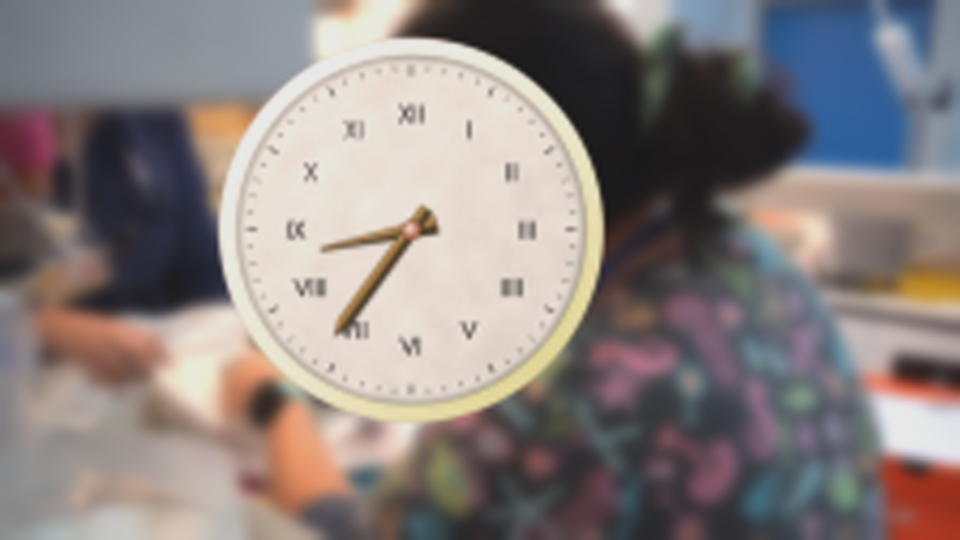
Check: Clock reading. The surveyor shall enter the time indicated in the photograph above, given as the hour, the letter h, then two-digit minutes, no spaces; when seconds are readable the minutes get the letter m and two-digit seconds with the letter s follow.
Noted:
8h36
